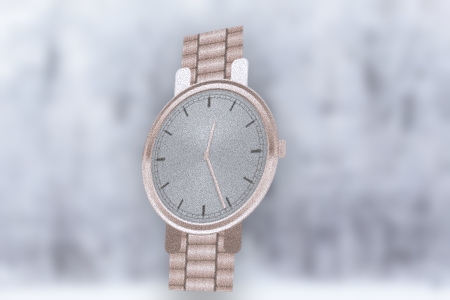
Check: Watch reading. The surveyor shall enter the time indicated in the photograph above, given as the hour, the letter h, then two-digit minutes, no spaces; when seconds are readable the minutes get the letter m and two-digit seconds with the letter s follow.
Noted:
12h26
